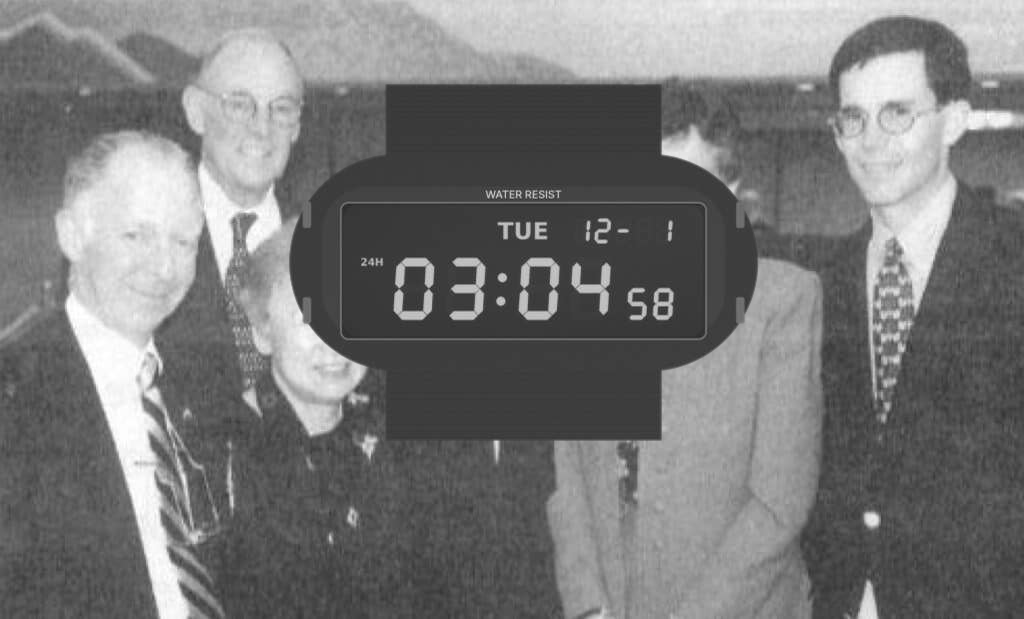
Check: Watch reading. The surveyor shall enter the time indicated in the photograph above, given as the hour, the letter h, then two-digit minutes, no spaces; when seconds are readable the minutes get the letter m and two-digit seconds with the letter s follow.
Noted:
3h04m58s
